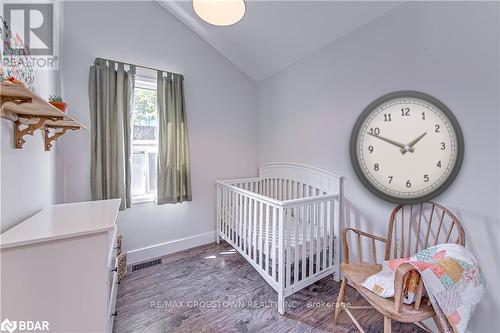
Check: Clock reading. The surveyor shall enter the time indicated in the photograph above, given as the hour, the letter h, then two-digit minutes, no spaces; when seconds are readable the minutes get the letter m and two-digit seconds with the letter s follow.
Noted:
1h49
